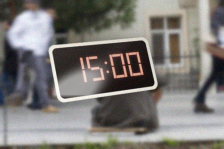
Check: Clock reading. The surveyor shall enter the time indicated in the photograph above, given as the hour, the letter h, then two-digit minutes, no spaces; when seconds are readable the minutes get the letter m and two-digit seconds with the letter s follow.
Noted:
15h00
